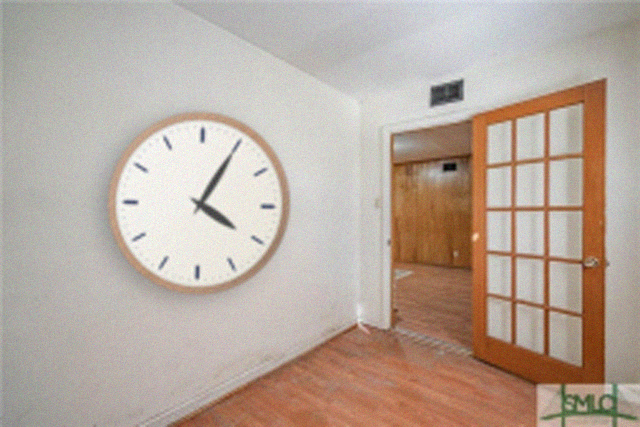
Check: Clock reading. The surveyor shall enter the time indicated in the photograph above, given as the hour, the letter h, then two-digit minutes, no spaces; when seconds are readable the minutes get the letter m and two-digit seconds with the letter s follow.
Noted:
4h05
